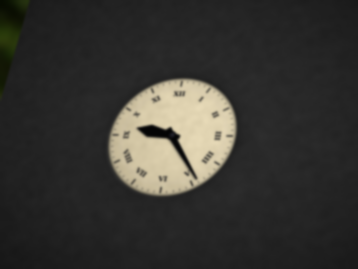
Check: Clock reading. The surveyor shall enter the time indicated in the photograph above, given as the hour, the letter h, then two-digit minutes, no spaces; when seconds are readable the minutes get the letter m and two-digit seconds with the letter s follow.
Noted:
9h24
